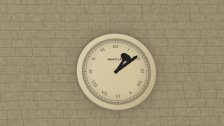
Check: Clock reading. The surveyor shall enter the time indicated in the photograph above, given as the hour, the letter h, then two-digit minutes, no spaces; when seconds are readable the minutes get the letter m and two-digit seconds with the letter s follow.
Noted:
1h09
